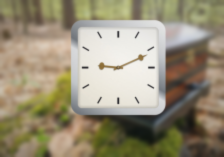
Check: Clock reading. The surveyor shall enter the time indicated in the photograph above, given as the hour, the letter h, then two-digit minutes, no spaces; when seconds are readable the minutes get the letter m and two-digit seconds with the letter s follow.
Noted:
9h11
